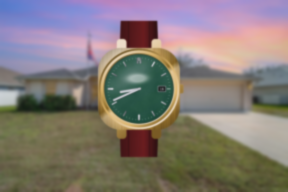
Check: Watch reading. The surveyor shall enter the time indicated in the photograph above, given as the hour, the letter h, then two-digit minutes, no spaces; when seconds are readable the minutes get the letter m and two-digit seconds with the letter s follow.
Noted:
8h41
